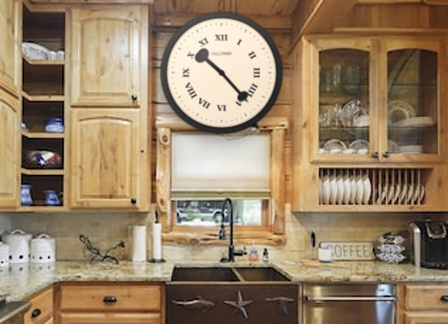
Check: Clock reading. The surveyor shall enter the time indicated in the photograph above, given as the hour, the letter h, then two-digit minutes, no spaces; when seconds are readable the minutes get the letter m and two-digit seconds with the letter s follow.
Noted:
10h23
